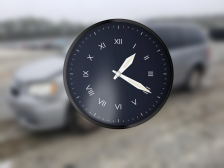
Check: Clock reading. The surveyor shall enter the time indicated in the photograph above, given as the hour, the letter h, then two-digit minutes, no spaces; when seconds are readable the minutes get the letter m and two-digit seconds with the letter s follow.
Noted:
1h20
